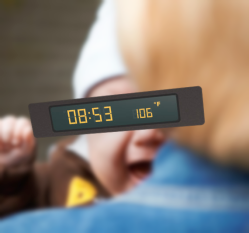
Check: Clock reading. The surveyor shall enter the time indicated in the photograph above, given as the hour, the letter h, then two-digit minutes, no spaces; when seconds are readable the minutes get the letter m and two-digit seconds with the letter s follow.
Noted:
8h53
